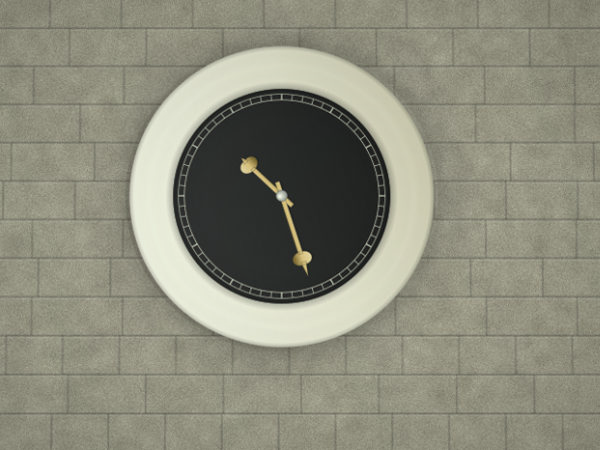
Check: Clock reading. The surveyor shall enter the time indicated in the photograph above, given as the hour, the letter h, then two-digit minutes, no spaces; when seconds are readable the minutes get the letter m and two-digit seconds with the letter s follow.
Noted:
10h27
